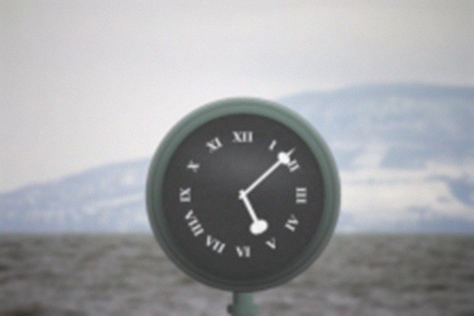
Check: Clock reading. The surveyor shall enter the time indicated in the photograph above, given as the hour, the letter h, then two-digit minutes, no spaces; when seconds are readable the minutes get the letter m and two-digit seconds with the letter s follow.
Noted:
5h08
